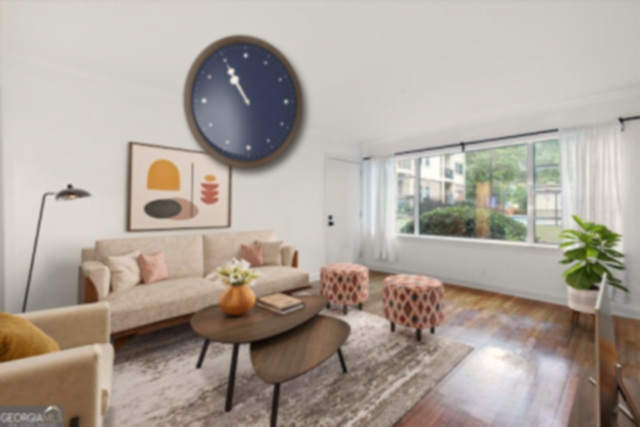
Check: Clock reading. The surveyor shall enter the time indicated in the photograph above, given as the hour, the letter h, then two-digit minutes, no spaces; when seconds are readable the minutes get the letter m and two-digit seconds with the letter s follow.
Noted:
10h55
